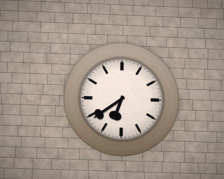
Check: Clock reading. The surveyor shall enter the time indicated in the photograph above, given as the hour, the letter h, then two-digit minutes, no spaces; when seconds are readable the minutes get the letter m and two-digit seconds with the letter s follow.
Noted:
6h39
